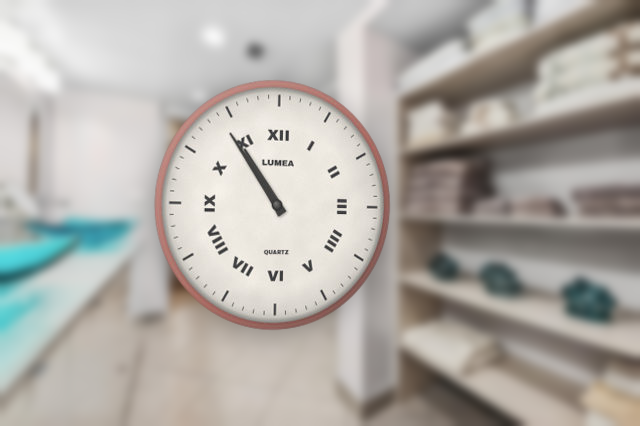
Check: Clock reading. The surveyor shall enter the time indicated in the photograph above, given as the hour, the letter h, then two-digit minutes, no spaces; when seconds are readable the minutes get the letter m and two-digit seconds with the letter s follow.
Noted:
10h54
